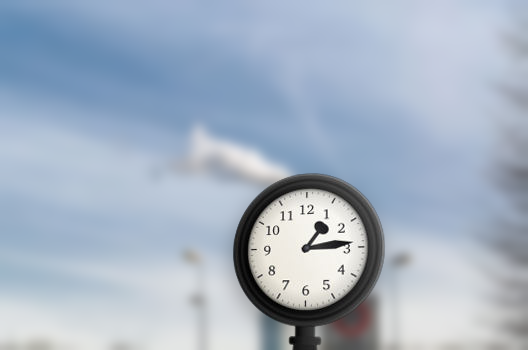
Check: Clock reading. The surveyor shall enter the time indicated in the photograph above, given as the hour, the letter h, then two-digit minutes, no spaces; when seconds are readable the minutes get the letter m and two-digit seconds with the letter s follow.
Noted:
1h14
